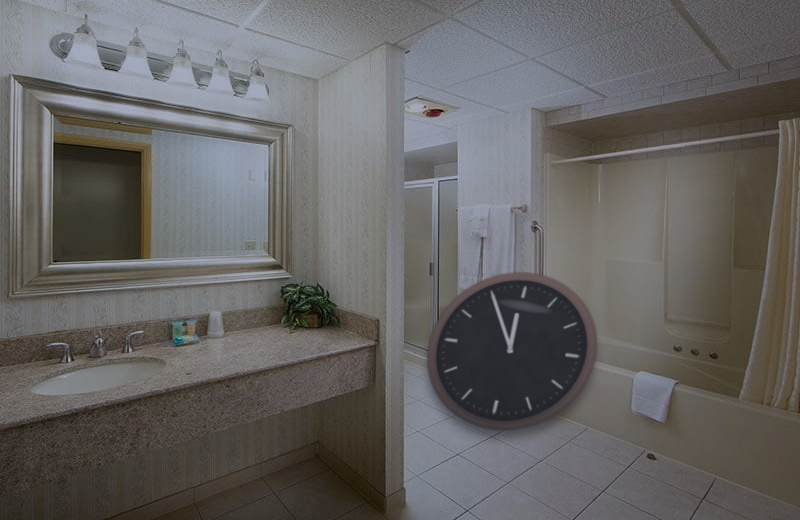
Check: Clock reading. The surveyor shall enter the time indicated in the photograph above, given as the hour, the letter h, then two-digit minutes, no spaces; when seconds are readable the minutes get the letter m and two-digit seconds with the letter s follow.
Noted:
11h55
